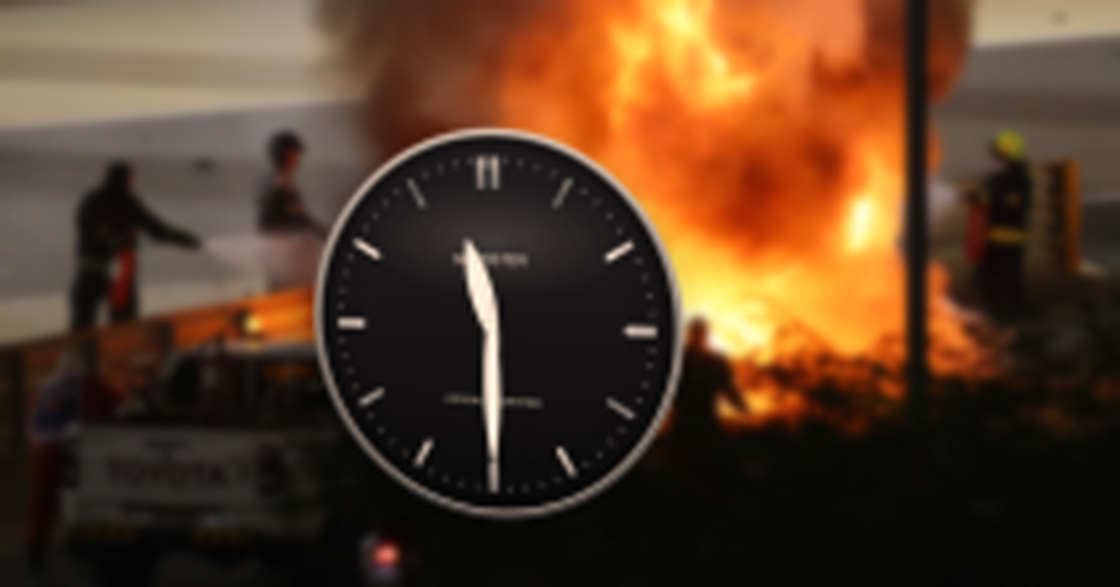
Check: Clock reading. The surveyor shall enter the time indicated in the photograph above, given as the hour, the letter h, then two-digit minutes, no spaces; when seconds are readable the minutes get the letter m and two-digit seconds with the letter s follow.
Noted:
11h30
